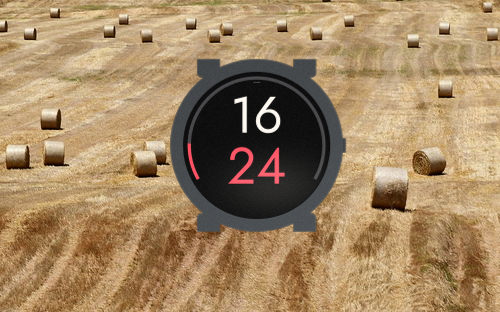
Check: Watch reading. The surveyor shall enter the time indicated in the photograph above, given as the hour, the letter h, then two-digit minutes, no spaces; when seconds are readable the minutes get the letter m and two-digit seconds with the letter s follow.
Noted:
16h24
